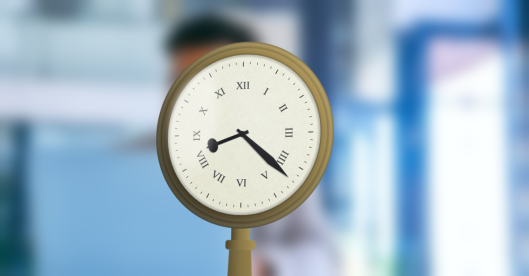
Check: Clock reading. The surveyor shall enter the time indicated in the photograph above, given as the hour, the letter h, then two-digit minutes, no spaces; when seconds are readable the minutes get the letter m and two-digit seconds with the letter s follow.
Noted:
8h22
